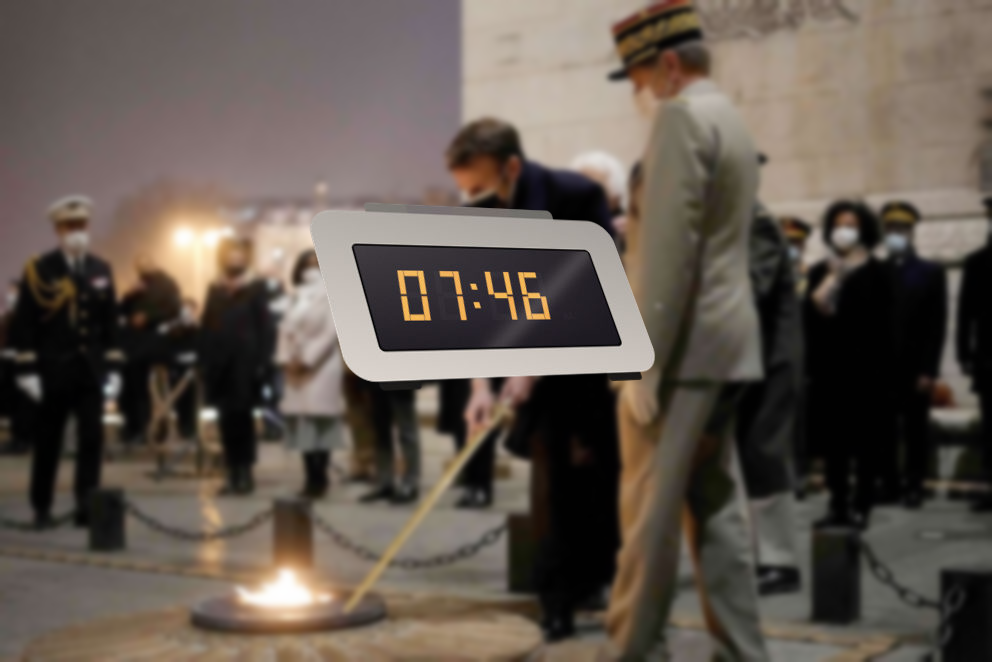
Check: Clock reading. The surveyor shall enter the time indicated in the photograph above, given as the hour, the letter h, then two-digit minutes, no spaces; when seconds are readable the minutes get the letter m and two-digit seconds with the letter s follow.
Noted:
7h46
